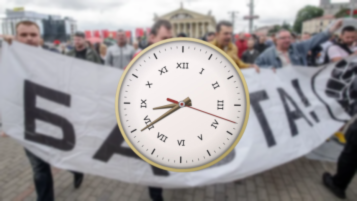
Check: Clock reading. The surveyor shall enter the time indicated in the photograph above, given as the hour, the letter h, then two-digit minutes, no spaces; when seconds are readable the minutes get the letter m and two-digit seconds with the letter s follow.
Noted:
8h39m18s
